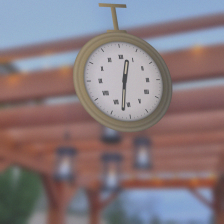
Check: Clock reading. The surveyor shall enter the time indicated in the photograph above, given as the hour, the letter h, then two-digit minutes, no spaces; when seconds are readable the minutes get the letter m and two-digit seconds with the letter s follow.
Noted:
12h32
